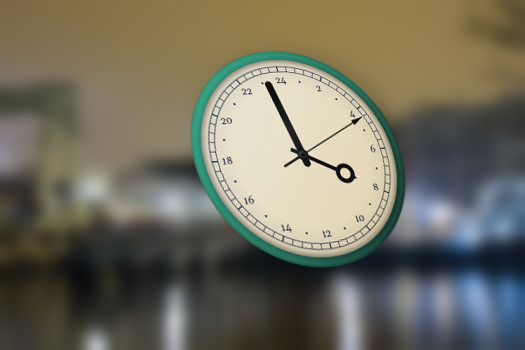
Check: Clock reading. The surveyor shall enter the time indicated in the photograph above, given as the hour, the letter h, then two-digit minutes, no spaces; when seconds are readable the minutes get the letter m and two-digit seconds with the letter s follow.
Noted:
7h58m11s
